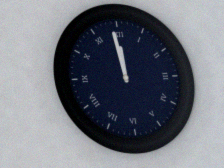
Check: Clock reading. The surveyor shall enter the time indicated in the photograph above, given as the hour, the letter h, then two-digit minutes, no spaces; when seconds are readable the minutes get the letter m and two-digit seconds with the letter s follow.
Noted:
11h59
